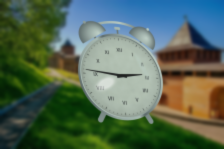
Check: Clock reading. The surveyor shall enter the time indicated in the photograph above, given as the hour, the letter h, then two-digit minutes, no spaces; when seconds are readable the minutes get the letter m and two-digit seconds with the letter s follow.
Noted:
2h46
